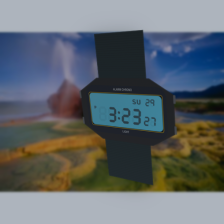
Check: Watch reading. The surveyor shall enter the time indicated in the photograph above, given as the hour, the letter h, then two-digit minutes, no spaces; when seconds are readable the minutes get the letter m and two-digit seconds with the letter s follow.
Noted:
3h23m27s
